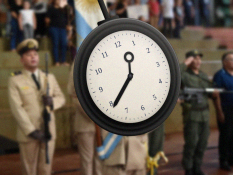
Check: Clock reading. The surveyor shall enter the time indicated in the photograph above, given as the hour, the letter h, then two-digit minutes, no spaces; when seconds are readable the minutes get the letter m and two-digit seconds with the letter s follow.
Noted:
12h39
